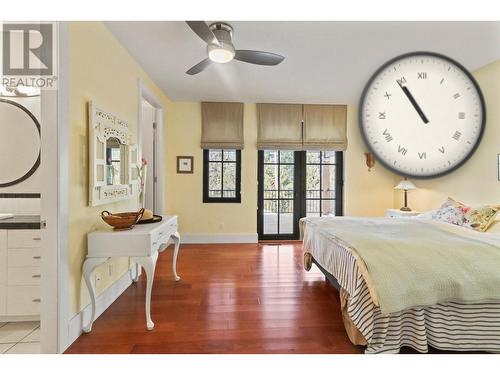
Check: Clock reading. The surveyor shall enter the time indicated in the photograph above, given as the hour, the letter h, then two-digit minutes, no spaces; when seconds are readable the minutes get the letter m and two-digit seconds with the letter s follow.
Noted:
10h54
